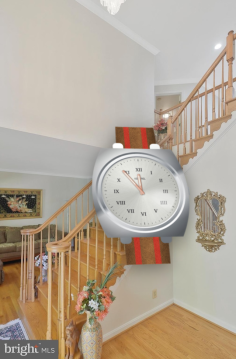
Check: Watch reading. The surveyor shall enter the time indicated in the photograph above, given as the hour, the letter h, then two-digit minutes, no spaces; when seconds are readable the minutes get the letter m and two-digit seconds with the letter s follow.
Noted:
11h54
